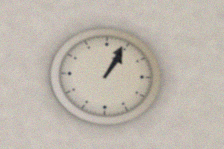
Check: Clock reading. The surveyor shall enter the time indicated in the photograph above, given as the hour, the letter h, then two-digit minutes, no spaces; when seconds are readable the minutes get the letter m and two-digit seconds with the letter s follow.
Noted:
1h04
